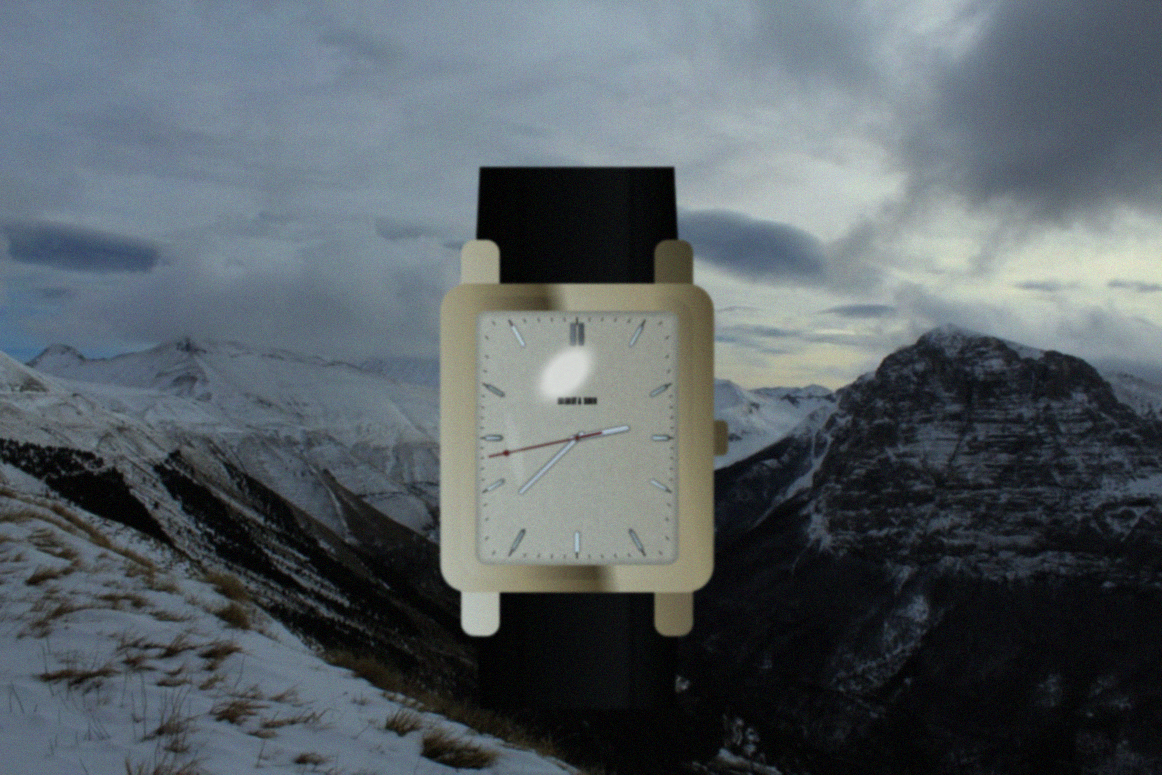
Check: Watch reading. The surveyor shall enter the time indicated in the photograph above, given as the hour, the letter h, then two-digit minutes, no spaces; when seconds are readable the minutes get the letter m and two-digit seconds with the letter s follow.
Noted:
2h37m43s
